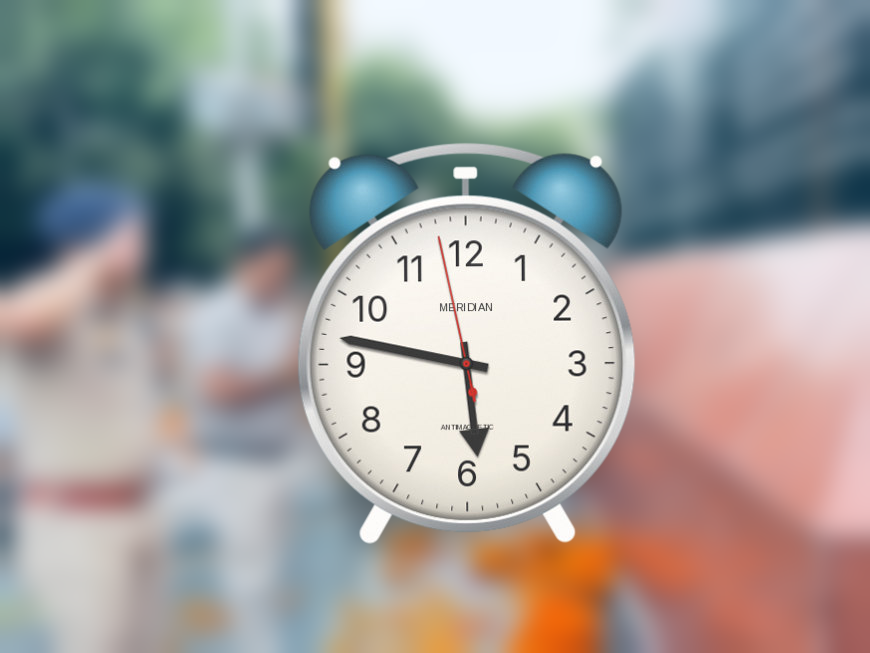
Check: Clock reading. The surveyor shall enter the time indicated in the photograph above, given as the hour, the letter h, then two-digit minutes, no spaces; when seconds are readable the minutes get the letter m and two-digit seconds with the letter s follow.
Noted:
5h46m58s
